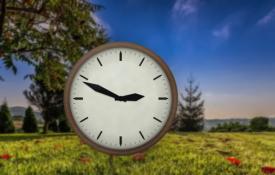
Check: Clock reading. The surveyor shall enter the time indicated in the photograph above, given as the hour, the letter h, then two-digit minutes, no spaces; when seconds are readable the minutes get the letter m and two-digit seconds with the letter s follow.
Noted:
2h49
